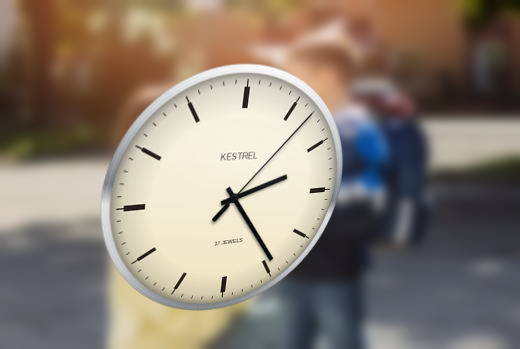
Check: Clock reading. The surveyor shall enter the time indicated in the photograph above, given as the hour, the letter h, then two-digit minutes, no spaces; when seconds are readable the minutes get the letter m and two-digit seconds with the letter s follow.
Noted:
2h24m07s
